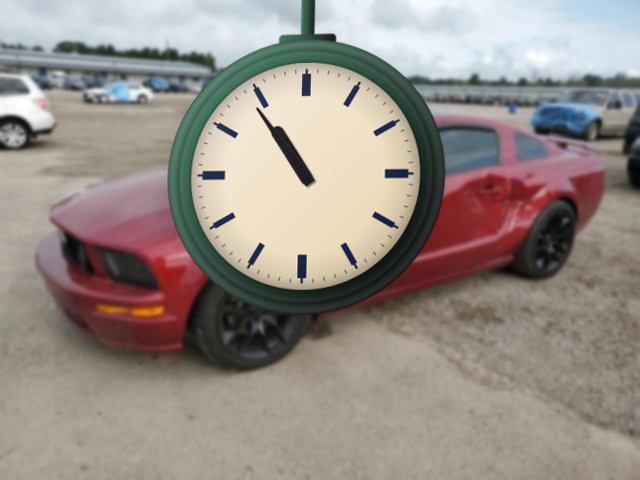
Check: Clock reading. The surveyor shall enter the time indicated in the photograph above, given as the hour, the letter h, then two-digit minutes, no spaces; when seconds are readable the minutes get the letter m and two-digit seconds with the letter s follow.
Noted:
10h54
